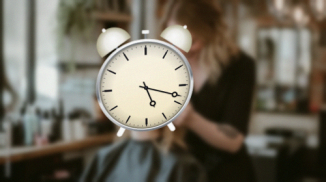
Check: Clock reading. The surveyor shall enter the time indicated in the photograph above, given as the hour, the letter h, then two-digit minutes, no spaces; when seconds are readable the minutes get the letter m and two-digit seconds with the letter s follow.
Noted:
5h18
